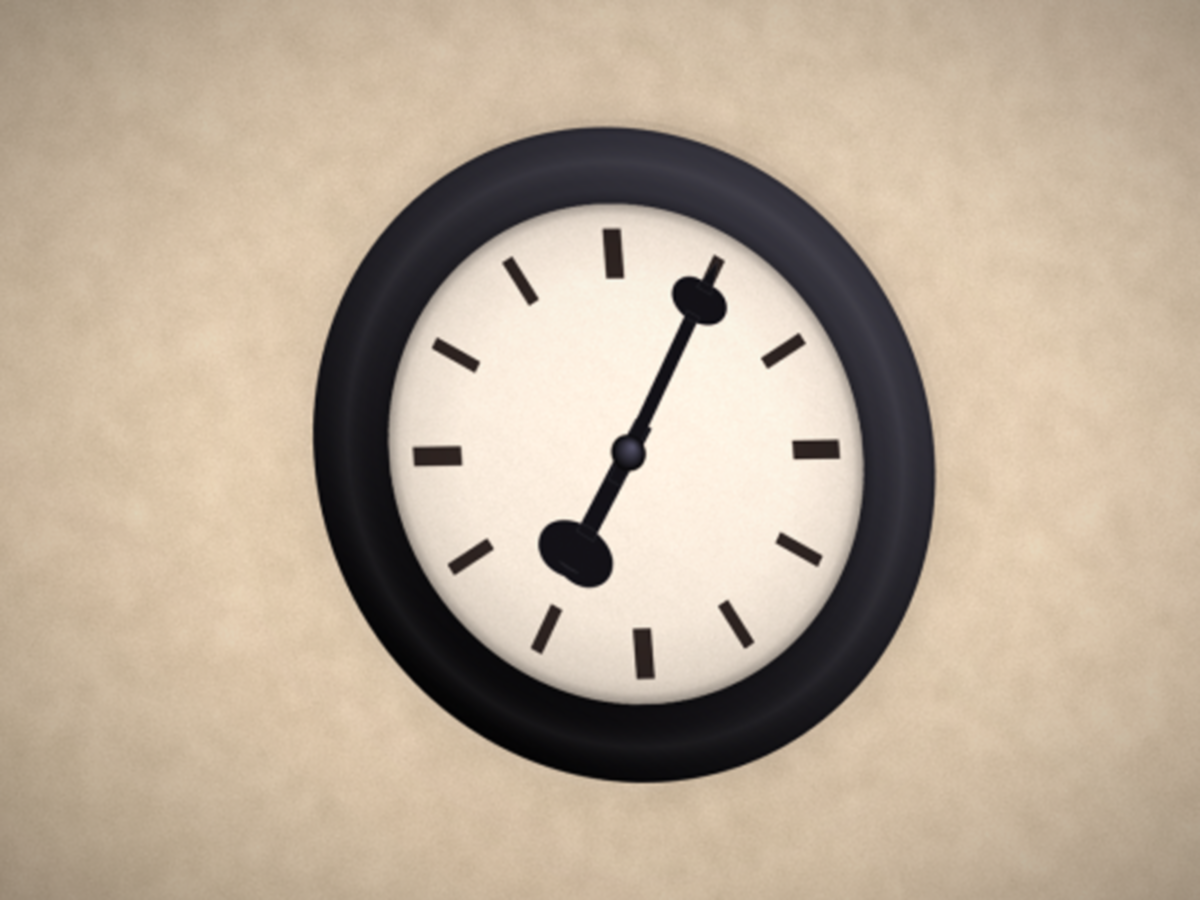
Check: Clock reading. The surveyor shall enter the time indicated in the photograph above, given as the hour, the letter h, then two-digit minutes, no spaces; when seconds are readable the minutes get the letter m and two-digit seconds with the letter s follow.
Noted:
7h05
